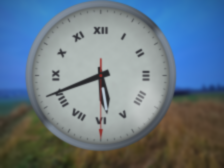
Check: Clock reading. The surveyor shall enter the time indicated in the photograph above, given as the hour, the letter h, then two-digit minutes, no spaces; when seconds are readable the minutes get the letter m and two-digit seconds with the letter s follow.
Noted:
5h41m30s
